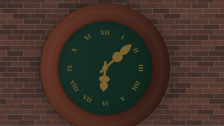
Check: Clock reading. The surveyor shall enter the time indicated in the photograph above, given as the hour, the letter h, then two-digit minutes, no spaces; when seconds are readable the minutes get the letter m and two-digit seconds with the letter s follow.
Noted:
6h08
